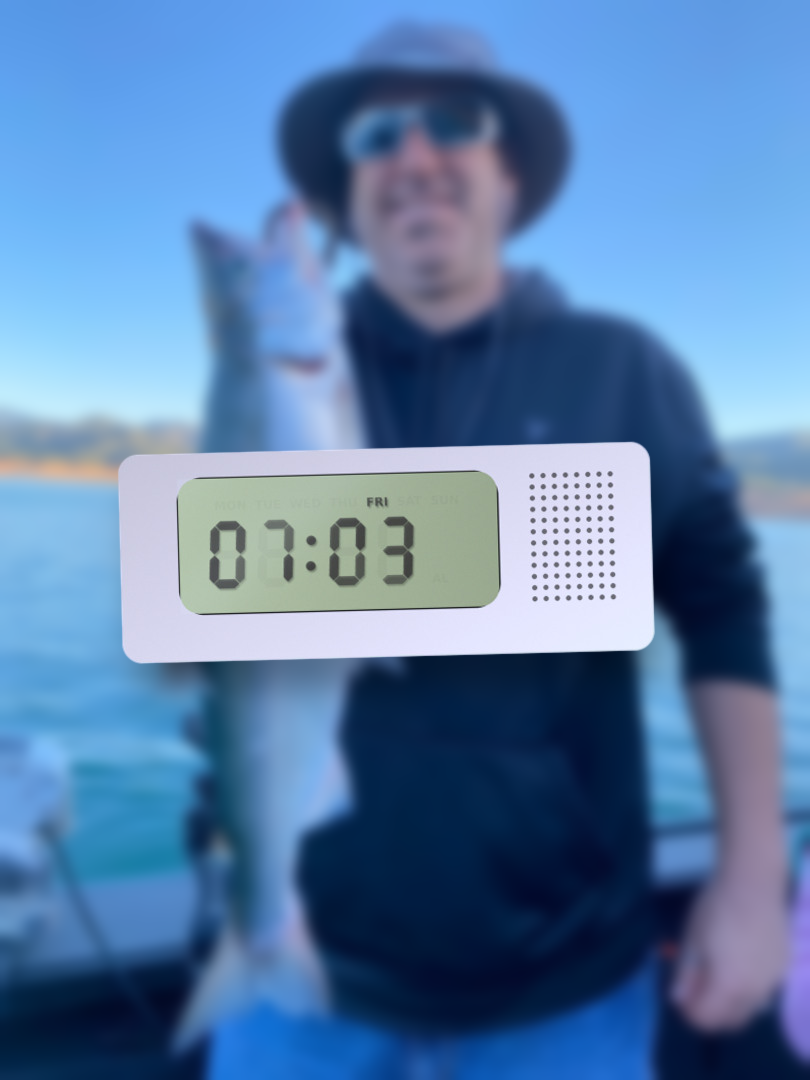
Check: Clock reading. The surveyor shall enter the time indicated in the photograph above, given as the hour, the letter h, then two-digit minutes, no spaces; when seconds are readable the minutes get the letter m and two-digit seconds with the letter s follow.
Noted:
7h03
